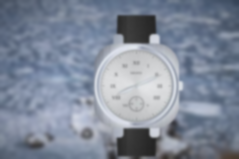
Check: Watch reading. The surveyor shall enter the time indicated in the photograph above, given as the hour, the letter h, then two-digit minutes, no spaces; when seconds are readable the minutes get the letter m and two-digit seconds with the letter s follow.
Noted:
8h11
